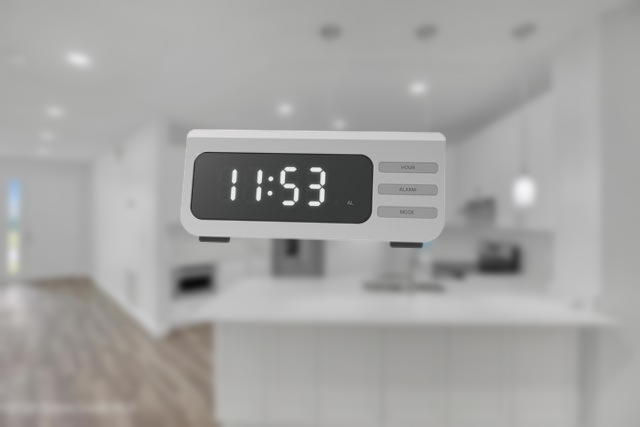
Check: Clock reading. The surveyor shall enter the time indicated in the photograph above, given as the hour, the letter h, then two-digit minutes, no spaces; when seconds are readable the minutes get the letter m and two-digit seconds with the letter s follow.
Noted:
11h53
